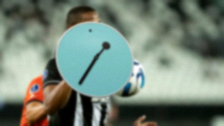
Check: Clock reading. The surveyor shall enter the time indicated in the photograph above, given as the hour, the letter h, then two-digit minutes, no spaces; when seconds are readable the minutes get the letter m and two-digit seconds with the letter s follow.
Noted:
1h37
